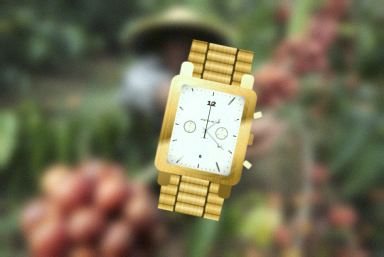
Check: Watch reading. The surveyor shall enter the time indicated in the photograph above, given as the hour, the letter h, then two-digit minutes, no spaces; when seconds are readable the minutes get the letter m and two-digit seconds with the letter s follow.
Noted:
1h21
